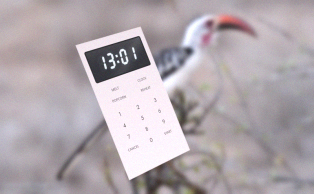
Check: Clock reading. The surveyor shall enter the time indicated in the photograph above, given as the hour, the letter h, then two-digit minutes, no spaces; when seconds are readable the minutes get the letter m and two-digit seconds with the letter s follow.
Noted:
13h01
